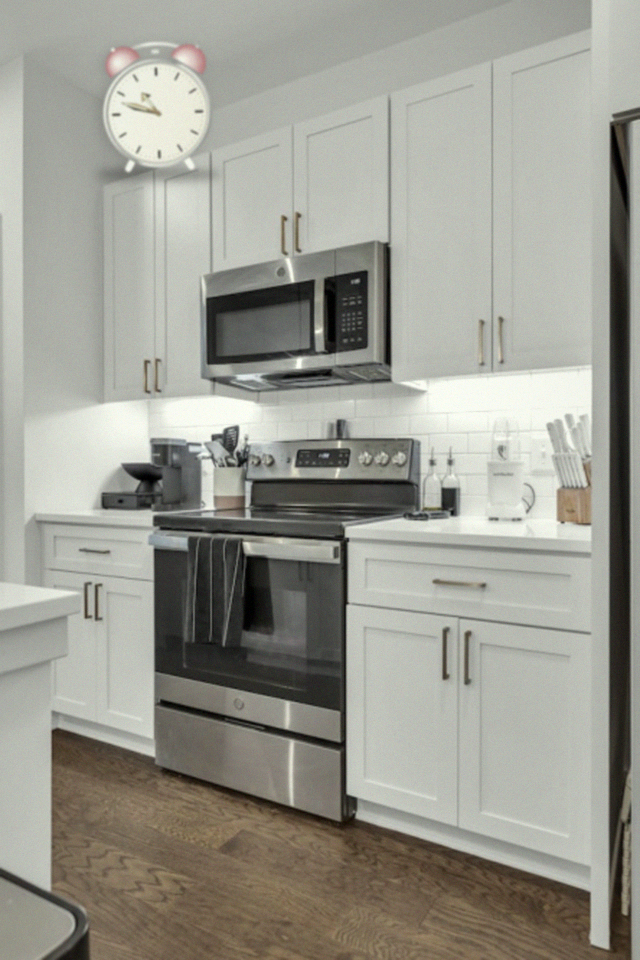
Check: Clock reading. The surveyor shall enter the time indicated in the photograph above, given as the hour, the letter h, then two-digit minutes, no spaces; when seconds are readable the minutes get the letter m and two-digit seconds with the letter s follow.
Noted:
10h48
